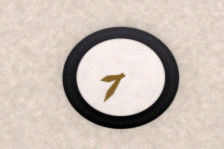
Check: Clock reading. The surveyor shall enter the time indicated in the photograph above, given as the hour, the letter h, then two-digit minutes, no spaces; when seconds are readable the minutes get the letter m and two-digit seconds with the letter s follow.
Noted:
8h35
